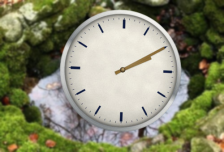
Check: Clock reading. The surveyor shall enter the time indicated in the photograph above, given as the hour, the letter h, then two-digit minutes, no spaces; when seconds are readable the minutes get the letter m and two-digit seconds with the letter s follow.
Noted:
2h10
